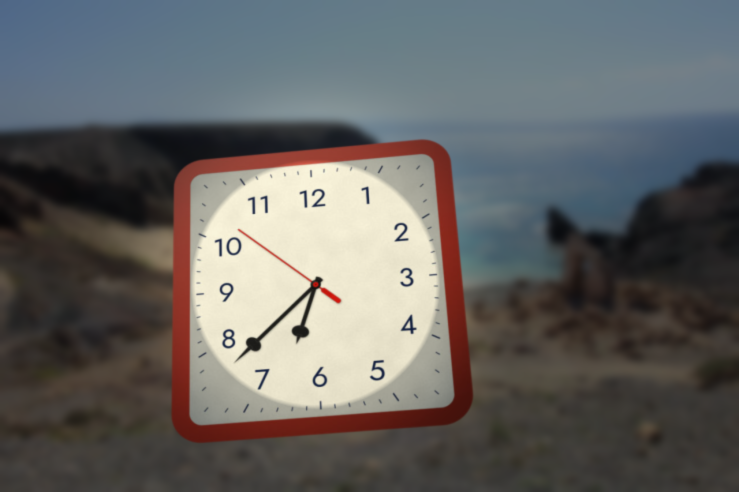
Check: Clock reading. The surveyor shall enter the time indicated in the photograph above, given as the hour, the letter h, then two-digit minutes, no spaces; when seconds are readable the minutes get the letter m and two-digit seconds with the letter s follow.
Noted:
6h37m52s
